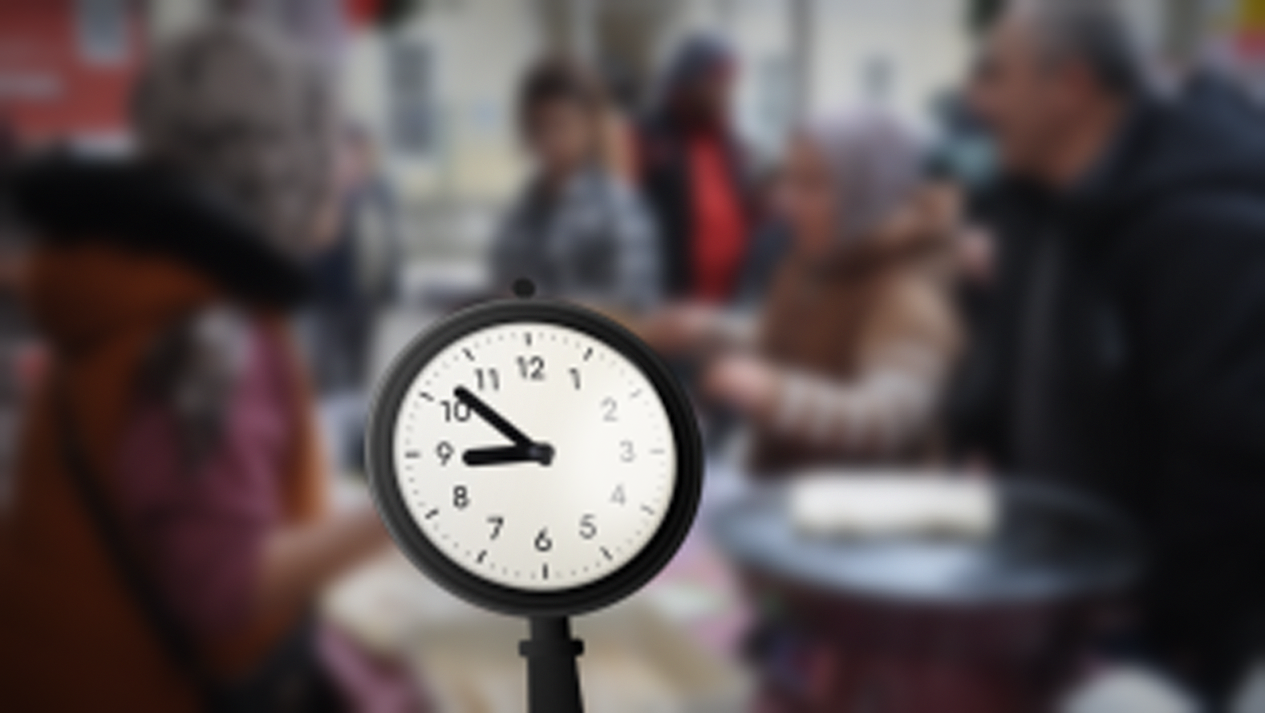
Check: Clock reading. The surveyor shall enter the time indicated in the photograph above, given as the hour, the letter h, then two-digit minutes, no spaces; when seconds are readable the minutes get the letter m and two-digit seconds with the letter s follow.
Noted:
8h52
